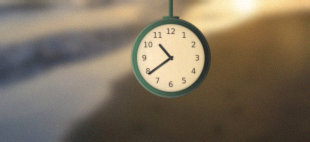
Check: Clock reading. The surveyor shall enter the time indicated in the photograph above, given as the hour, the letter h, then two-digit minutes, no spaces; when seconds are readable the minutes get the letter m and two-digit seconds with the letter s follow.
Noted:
10h39
